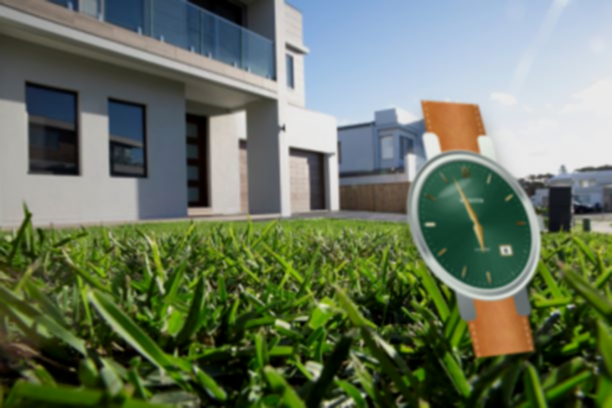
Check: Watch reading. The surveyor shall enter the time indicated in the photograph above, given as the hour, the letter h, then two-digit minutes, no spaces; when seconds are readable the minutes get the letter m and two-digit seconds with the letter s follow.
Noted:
5h57
